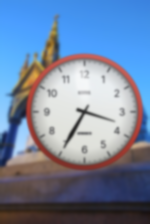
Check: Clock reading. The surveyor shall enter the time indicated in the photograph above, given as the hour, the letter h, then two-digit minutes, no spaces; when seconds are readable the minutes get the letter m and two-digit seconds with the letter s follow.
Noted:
3h35
